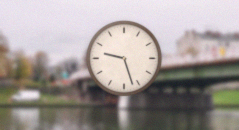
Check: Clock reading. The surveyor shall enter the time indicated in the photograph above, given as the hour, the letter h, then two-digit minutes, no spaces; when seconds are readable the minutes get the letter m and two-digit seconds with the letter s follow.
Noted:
9h27
